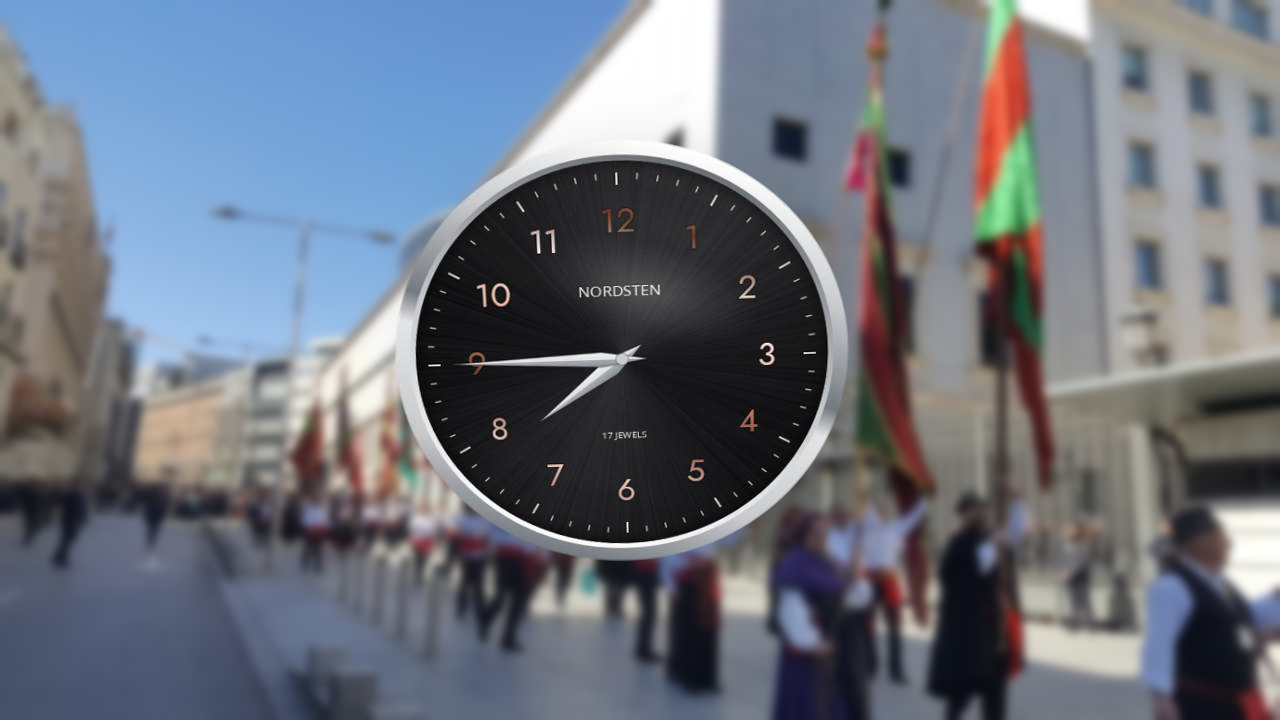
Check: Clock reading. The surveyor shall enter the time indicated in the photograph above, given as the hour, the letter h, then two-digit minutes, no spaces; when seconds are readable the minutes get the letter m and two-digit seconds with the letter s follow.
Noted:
7h45
